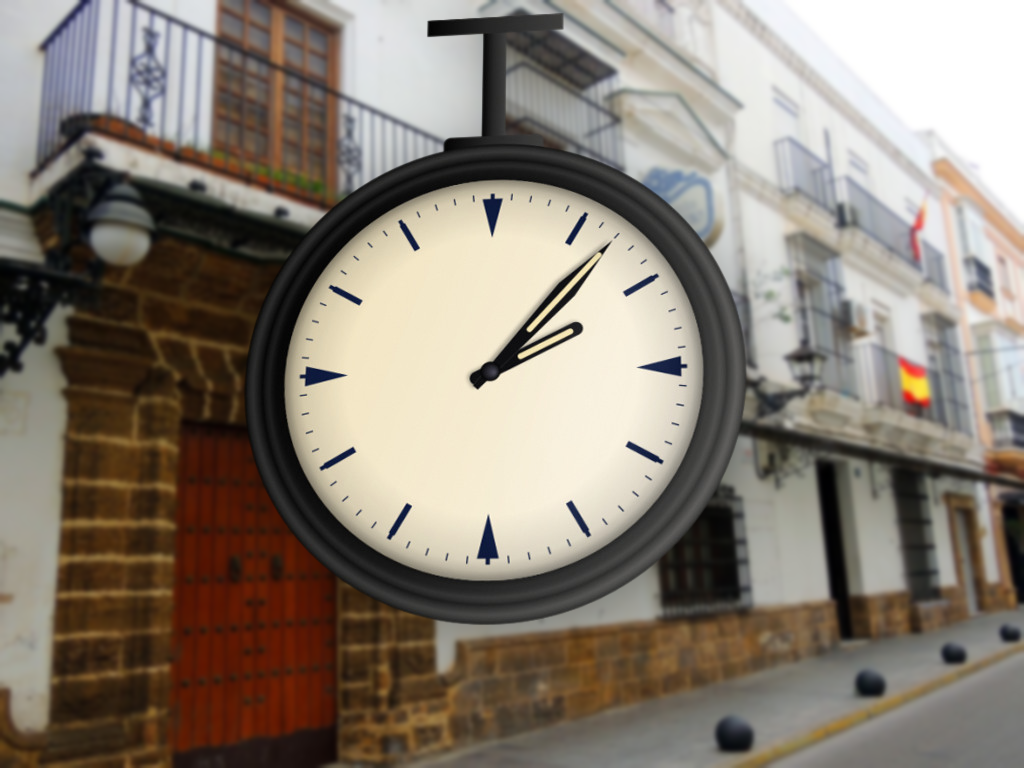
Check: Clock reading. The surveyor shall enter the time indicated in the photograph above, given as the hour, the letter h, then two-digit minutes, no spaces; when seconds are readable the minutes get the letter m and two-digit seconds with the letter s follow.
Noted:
2h07
